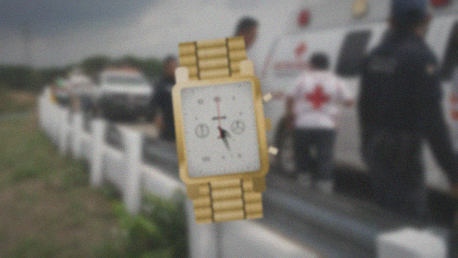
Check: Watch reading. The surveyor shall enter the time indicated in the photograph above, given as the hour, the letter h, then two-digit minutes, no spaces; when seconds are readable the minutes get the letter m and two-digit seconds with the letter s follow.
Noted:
4h27
